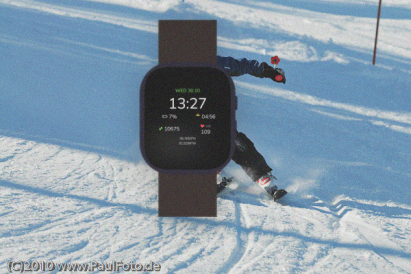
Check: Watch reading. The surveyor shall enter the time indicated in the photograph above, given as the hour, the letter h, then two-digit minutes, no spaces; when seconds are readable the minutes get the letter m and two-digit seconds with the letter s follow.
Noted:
13h27
